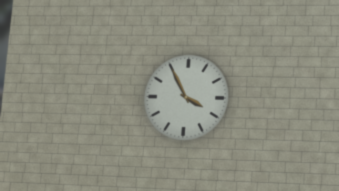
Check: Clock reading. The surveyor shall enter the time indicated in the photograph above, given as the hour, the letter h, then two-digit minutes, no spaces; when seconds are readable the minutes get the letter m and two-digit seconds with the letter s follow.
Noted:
3h55
